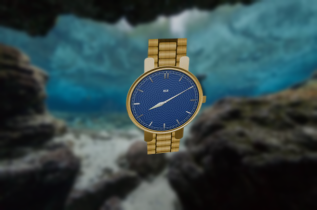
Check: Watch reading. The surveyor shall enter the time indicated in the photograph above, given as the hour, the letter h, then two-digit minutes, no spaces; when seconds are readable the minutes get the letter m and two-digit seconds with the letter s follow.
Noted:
8h10
